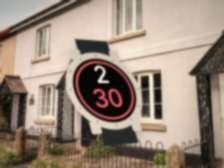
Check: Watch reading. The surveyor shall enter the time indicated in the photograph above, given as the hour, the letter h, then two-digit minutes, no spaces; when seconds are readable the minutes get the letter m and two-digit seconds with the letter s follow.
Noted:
2h30
